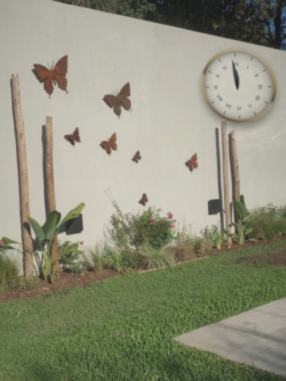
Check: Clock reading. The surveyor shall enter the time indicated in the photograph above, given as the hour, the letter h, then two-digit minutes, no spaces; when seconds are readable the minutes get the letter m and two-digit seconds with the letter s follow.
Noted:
11h59
